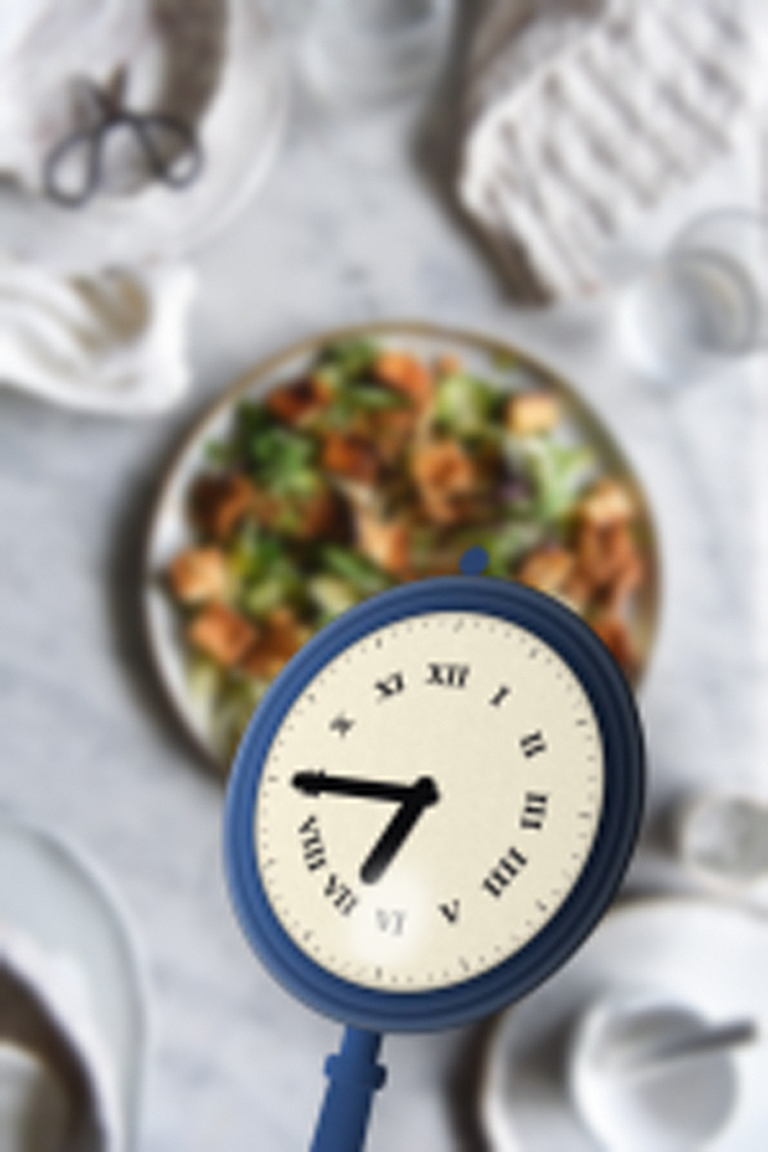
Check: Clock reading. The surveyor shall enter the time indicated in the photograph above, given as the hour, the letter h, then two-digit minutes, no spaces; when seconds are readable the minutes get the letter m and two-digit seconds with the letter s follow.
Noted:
6h45
